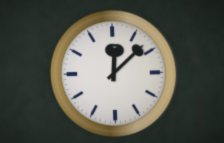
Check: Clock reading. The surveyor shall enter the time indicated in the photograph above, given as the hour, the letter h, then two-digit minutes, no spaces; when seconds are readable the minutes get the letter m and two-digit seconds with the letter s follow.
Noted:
12h08
